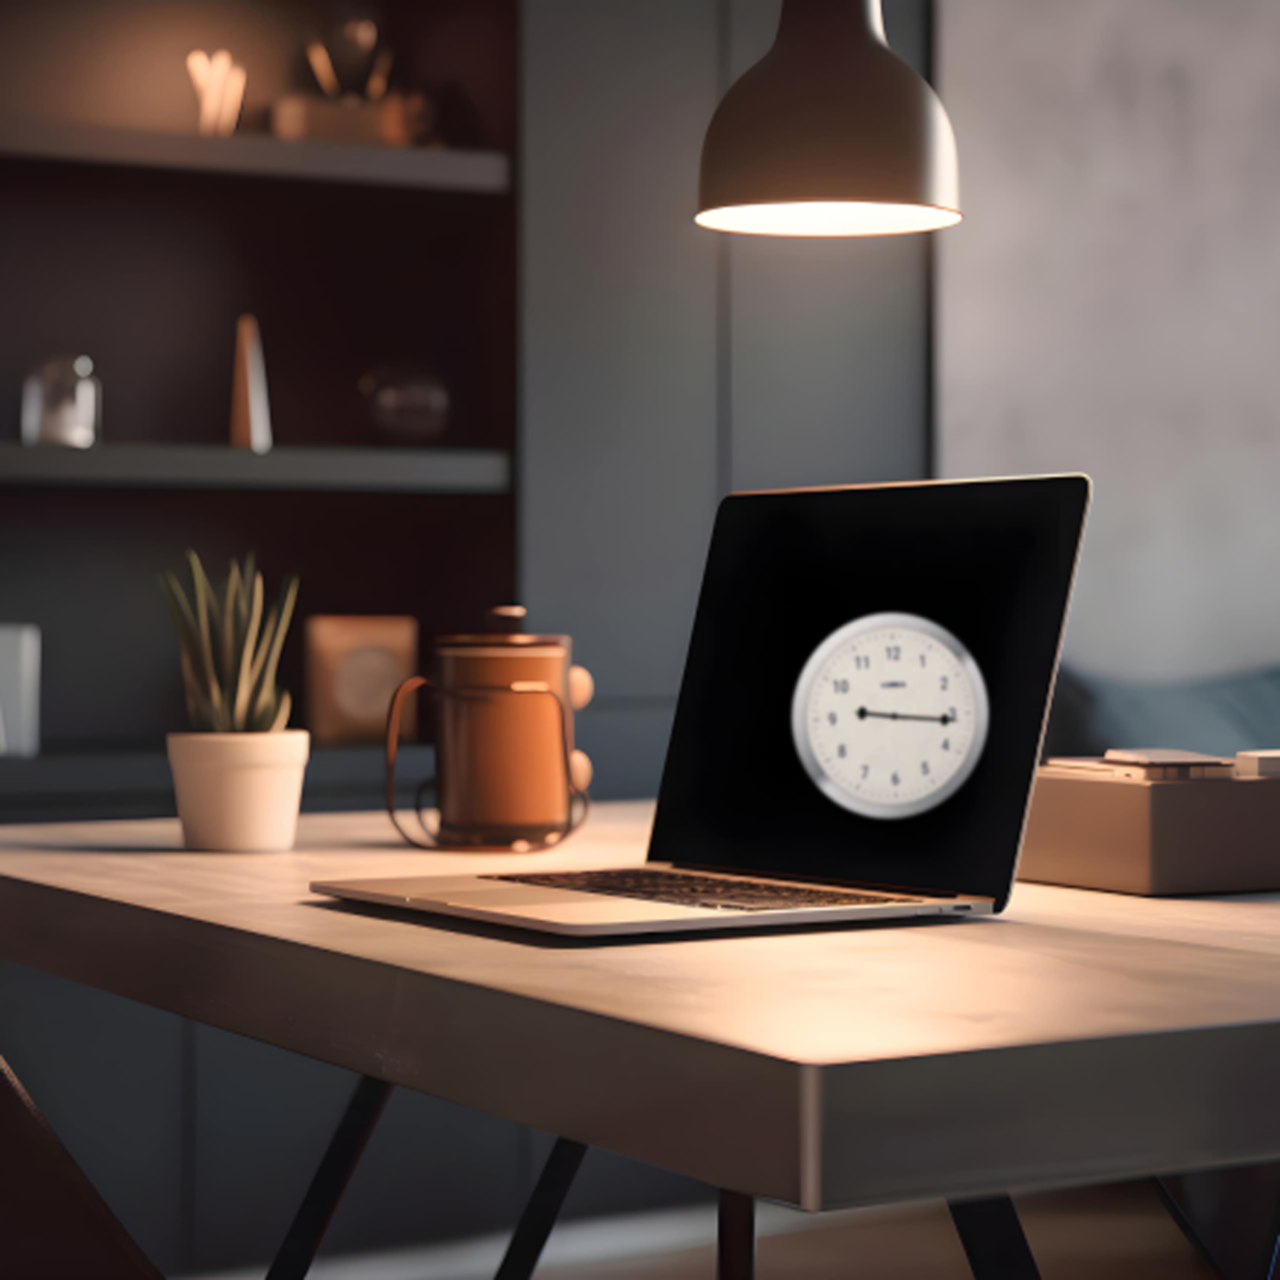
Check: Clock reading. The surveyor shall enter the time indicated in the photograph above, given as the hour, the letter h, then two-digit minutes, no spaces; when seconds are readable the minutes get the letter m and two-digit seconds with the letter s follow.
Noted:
9h16
